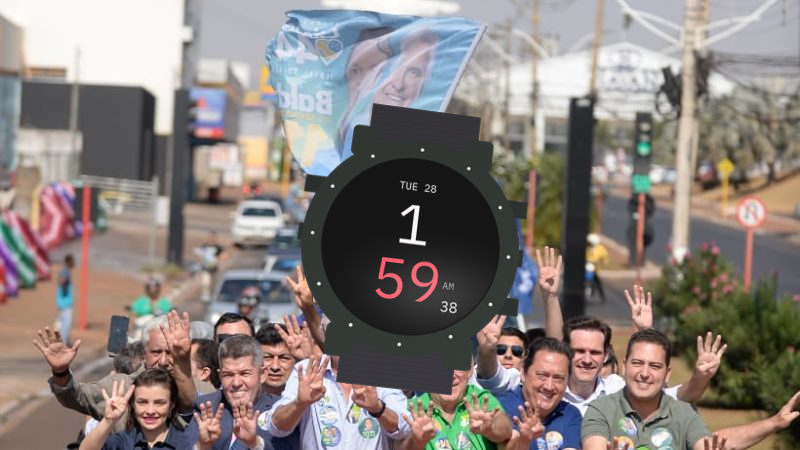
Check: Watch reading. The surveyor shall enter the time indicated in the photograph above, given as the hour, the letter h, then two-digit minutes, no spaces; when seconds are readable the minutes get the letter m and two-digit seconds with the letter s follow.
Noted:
1h59m38s
